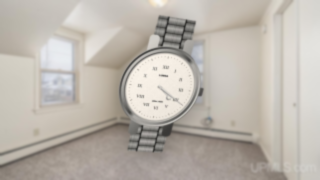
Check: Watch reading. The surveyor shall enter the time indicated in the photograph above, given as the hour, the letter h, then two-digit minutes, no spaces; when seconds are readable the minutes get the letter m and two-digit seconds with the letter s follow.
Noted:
4h20
